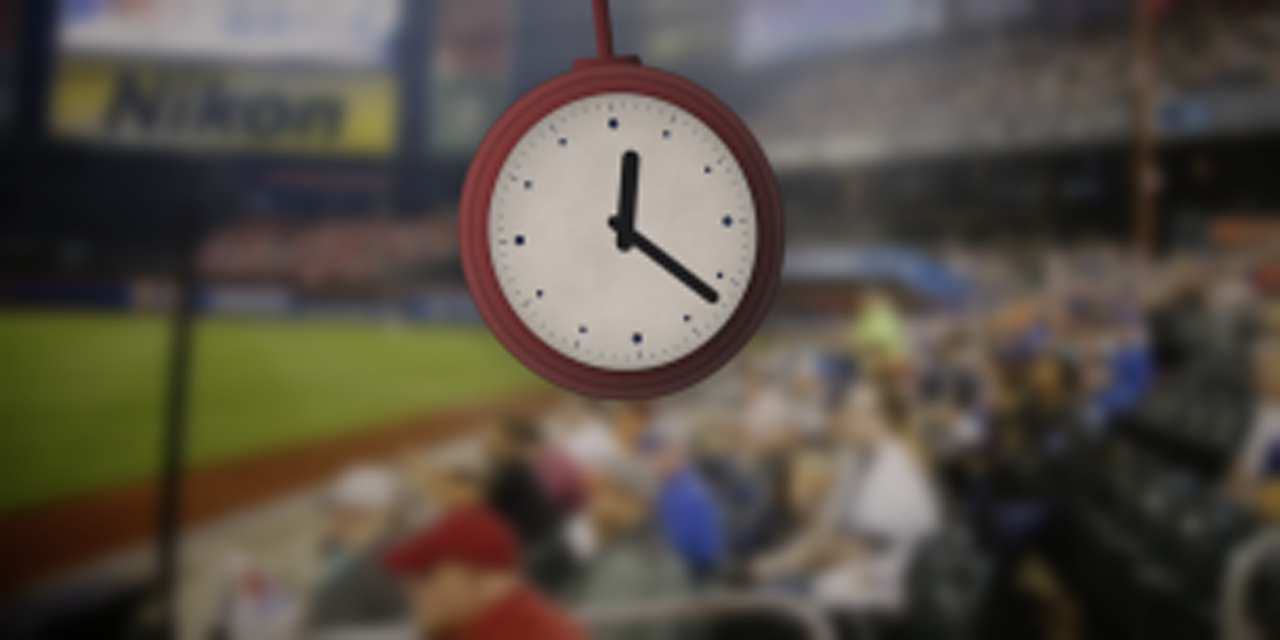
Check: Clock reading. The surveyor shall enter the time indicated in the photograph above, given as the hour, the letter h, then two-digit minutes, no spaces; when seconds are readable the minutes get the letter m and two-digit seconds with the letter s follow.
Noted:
12h22
